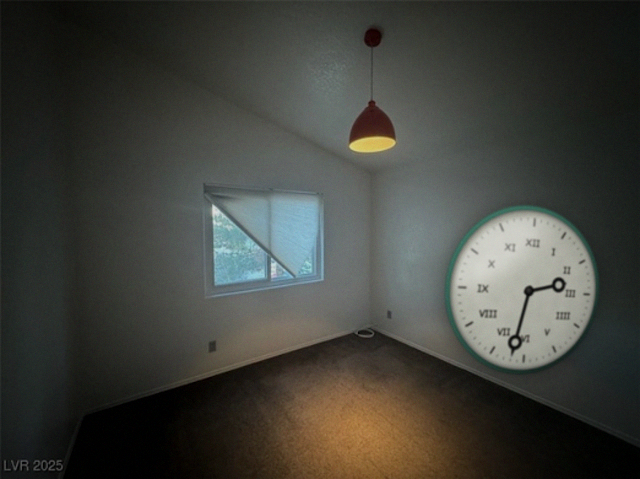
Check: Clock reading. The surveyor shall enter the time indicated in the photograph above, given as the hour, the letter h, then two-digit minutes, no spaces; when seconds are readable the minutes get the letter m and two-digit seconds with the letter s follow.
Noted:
2h32
